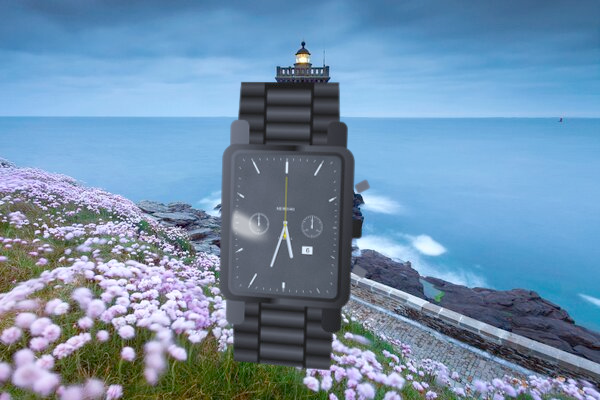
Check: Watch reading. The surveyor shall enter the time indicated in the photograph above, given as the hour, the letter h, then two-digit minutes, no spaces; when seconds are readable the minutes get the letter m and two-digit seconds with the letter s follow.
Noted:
5h33
